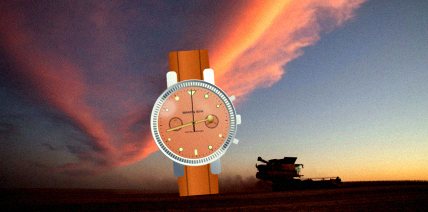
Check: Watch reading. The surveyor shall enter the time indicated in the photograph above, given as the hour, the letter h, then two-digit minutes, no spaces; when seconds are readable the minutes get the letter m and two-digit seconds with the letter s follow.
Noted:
2h43
